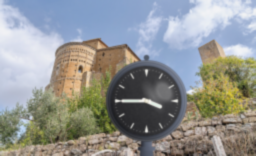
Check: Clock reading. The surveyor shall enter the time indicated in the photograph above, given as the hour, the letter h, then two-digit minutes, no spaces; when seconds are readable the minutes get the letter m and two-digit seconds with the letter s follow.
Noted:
3h45
